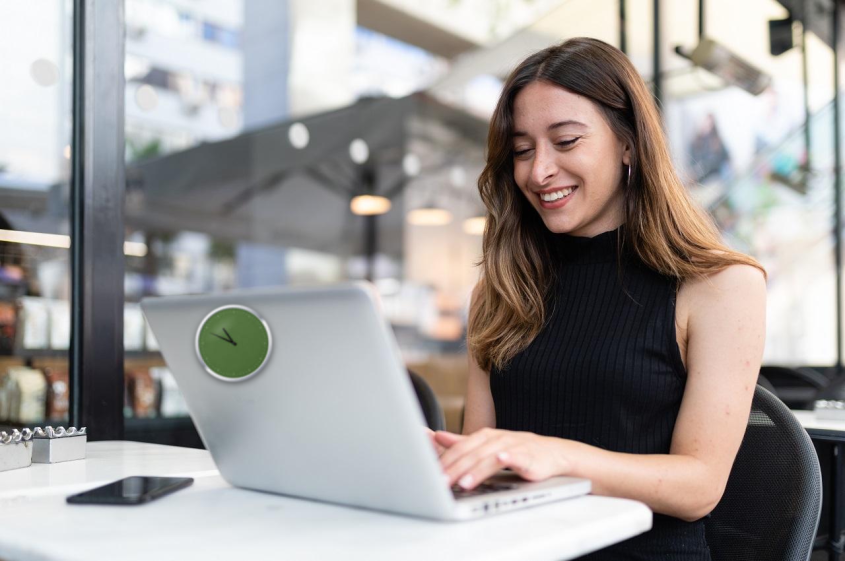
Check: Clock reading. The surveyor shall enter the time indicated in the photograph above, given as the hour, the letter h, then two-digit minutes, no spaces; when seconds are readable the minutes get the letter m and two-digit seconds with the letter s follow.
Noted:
10h49
